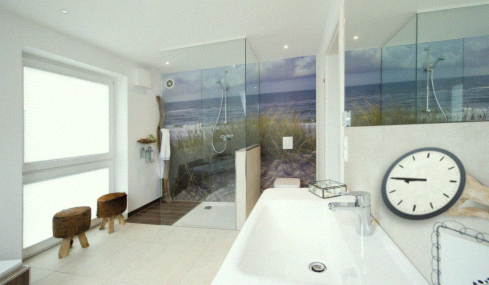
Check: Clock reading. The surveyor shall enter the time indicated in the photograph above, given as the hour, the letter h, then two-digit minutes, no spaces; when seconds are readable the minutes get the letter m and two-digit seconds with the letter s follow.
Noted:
8h45
